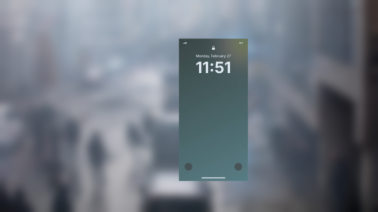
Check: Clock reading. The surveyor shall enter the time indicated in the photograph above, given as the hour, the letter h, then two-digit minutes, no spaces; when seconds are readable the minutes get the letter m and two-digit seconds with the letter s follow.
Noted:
11h51
